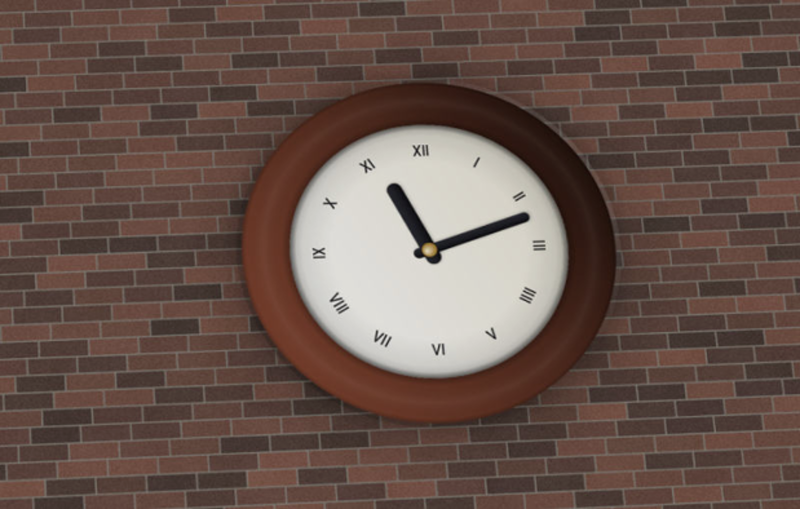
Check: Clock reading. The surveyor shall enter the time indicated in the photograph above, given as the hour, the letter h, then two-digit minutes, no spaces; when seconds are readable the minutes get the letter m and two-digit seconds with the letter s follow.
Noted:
11h12
